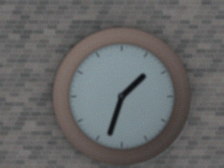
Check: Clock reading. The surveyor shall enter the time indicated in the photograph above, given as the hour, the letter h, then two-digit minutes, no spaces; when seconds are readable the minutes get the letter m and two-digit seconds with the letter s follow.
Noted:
1h33
